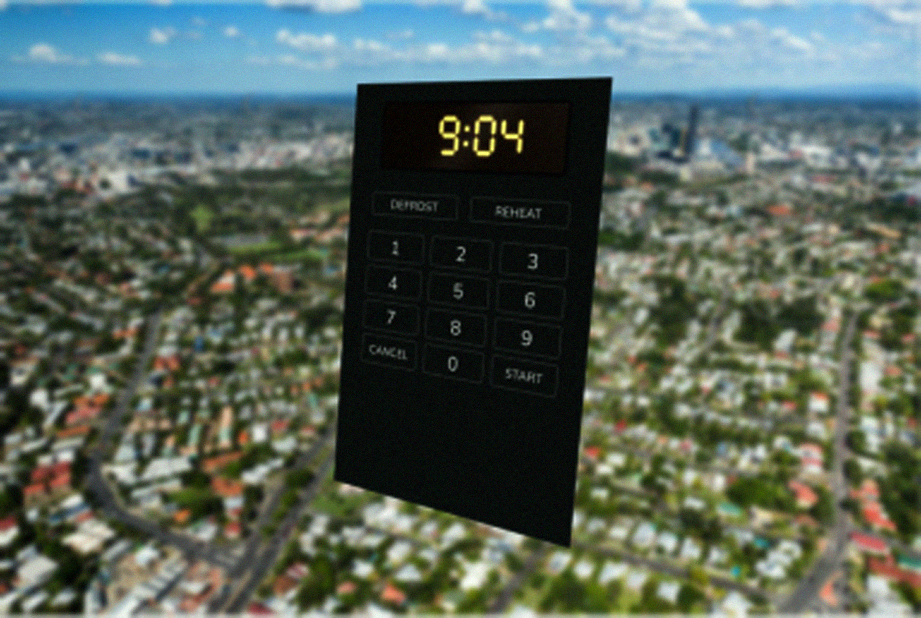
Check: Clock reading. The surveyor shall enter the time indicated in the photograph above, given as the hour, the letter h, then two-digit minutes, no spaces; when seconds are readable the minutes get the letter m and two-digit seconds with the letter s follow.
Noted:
9h04
